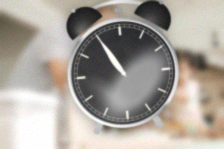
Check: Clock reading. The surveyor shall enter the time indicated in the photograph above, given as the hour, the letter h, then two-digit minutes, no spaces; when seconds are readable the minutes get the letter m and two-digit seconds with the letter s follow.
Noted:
10h55
